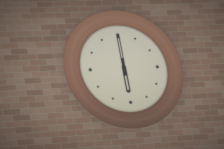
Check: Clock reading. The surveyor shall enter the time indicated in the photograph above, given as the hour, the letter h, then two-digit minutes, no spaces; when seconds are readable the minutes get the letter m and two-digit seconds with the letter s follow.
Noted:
6h00
